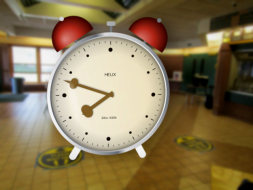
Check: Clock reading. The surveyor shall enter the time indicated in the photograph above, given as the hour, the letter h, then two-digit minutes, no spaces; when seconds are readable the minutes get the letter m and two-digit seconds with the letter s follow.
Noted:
7h48
